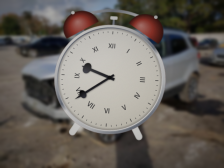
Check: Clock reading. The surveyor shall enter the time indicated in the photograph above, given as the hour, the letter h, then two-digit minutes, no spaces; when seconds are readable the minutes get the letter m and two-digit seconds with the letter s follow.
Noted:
9h39
